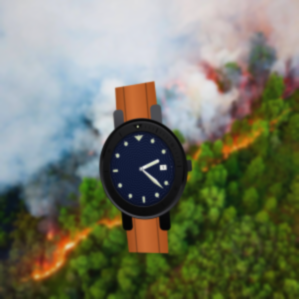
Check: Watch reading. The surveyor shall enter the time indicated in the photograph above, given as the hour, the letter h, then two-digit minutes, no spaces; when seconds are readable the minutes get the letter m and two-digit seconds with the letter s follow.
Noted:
2h22
